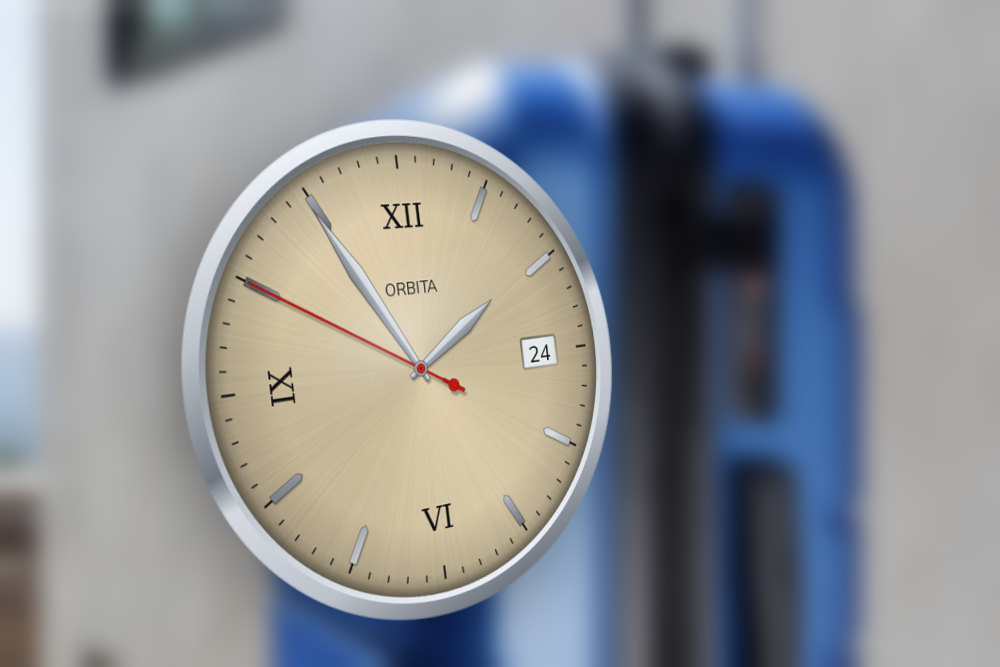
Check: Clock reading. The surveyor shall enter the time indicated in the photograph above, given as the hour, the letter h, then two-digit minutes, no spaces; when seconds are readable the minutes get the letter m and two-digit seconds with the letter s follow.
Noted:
1h54m50s
